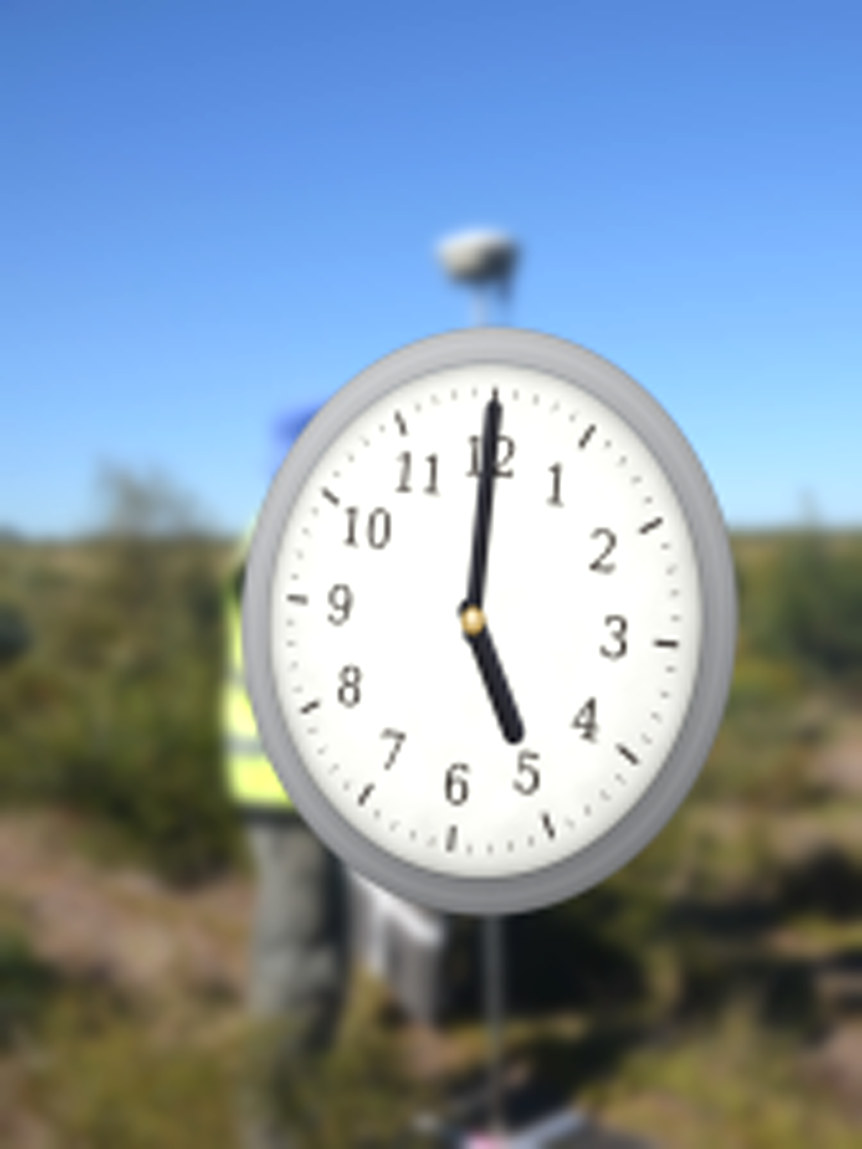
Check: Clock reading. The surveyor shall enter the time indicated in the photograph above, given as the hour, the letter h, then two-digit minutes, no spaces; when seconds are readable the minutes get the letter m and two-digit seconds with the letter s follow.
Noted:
5h00
